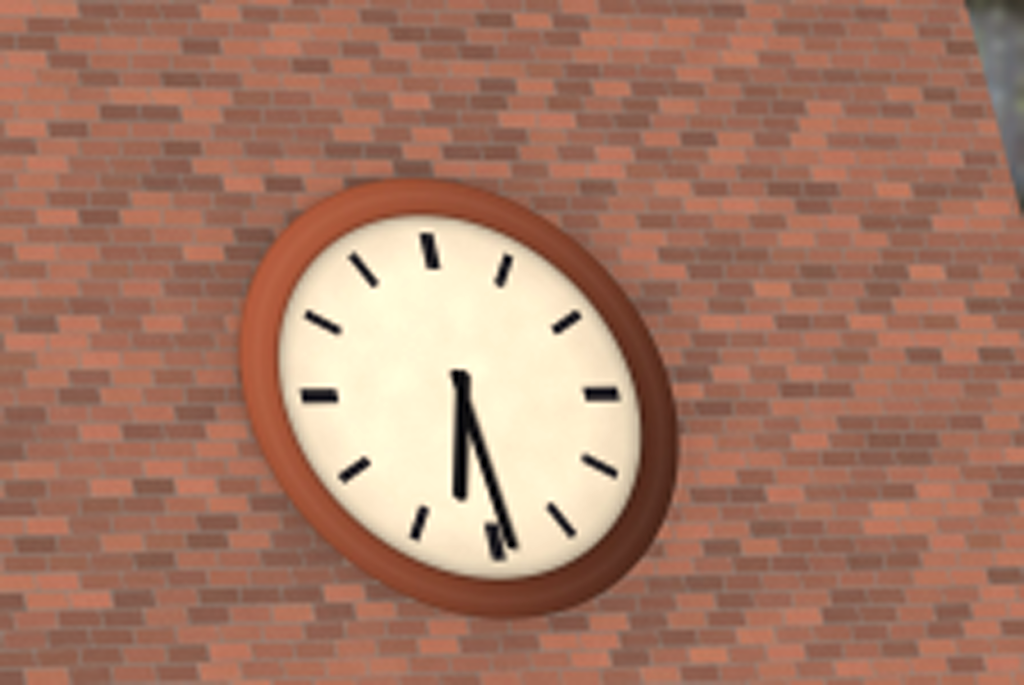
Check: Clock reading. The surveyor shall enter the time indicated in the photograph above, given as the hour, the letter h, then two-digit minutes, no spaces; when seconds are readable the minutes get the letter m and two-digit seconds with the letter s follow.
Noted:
6h29
